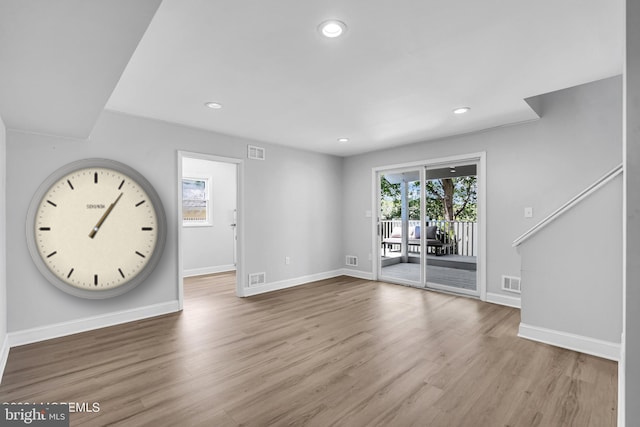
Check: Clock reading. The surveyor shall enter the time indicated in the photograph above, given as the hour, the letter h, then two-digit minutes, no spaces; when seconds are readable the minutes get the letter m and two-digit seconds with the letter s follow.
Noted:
1h06
